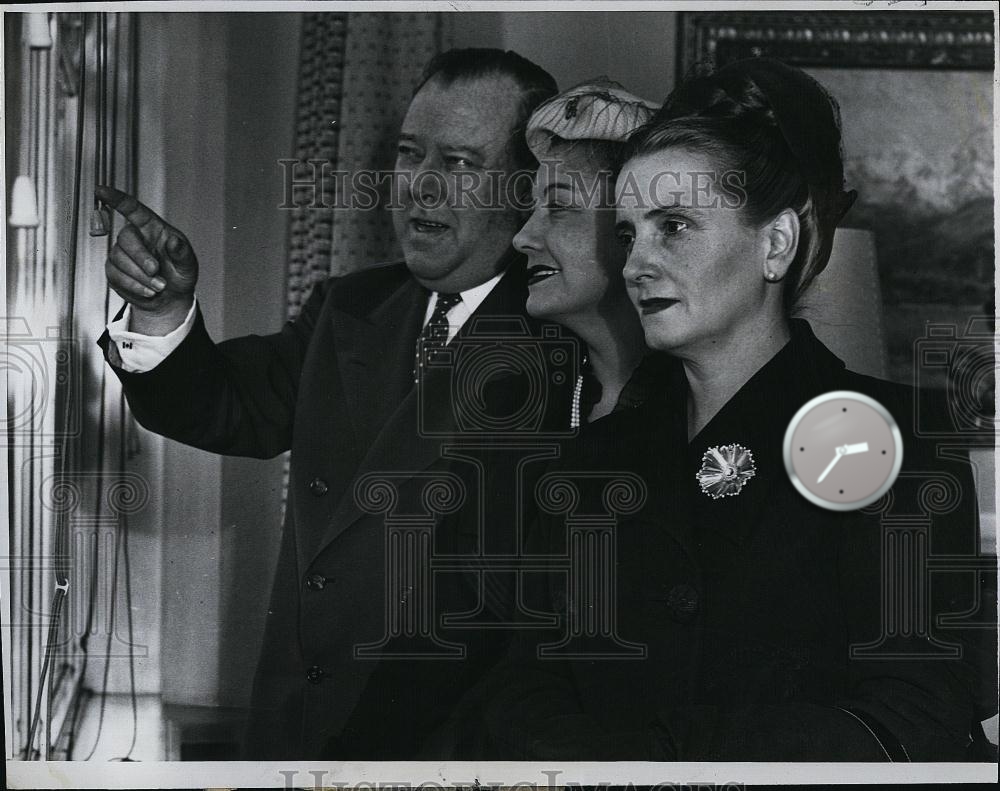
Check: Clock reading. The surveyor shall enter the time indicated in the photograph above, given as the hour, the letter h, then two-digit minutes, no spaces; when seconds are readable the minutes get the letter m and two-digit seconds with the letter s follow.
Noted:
2h36
